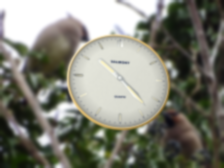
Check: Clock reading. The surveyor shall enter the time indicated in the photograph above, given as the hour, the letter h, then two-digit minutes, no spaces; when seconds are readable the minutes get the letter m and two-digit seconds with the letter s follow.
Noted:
10h23
